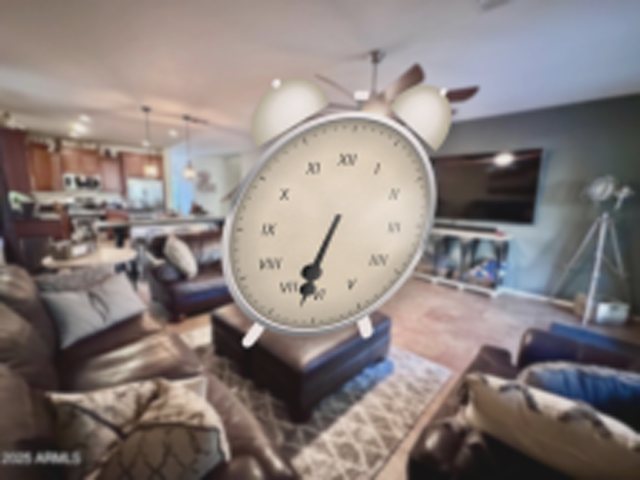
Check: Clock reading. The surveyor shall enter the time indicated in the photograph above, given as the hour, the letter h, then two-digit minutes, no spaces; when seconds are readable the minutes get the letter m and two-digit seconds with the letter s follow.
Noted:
6h32
